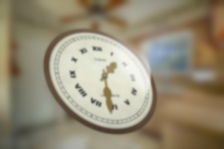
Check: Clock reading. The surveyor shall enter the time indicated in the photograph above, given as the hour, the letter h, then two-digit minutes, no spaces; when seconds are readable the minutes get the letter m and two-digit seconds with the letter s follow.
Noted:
1h31
